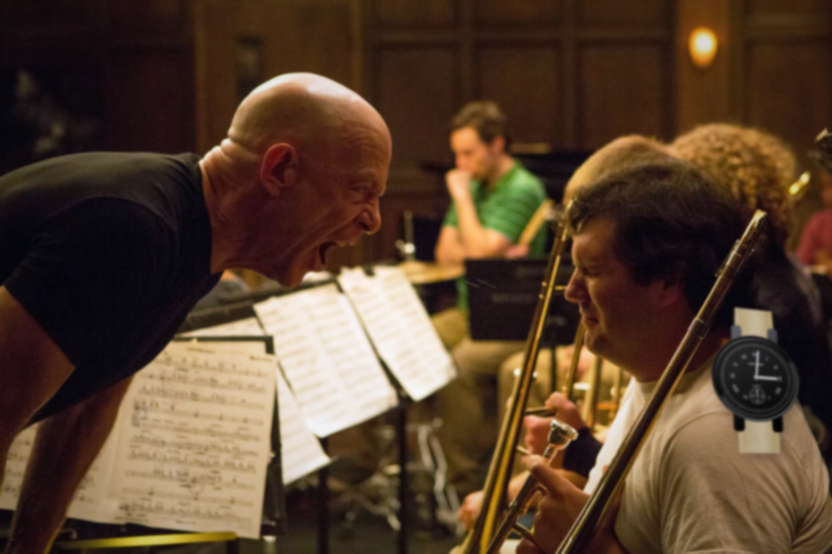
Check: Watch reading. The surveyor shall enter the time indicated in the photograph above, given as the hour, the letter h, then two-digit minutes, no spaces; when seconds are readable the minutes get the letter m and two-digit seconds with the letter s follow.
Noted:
3h01
